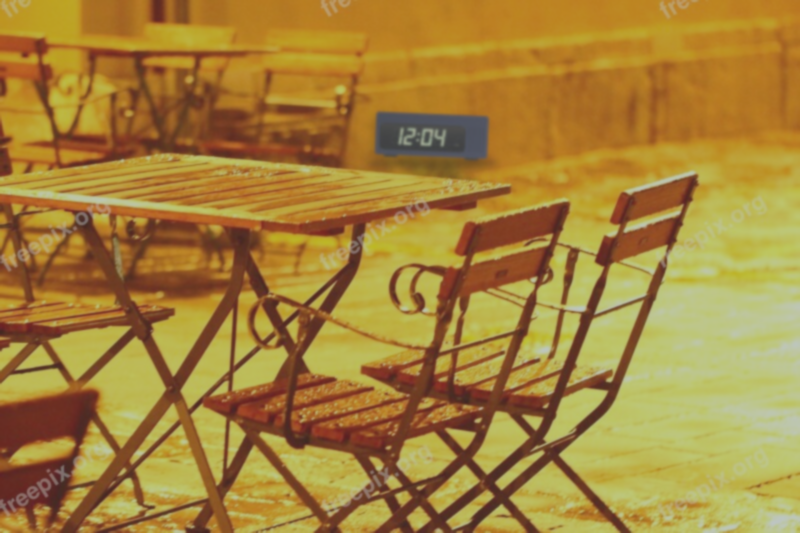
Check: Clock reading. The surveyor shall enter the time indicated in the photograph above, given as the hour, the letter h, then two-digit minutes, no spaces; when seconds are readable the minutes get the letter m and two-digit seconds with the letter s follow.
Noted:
12h04
